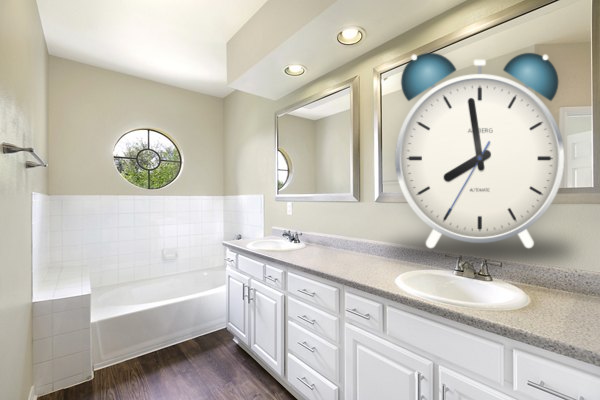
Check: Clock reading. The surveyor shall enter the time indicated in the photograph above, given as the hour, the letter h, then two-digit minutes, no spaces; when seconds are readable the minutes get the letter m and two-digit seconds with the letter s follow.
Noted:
7h58m35s
